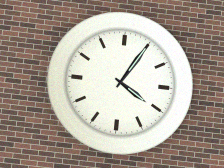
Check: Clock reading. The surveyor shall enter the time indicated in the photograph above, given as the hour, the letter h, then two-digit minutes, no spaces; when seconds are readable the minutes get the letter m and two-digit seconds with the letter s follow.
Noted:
4h05
